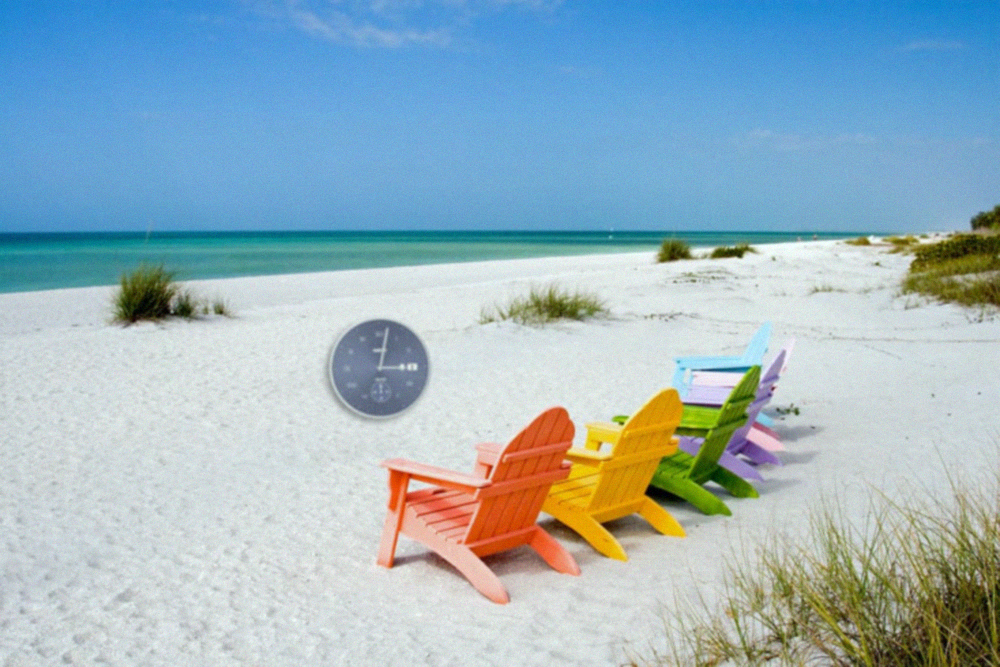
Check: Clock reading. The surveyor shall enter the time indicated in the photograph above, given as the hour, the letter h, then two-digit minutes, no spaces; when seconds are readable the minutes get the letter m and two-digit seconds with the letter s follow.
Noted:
3h02
